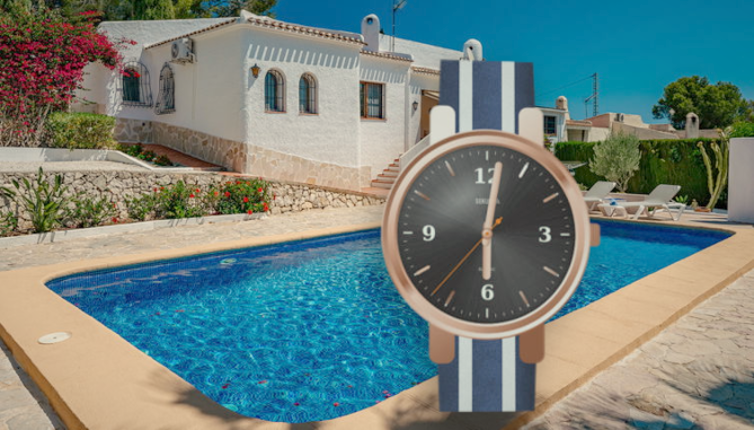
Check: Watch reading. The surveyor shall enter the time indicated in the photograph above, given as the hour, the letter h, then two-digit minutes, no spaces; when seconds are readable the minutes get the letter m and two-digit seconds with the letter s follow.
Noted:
6h01m37s
